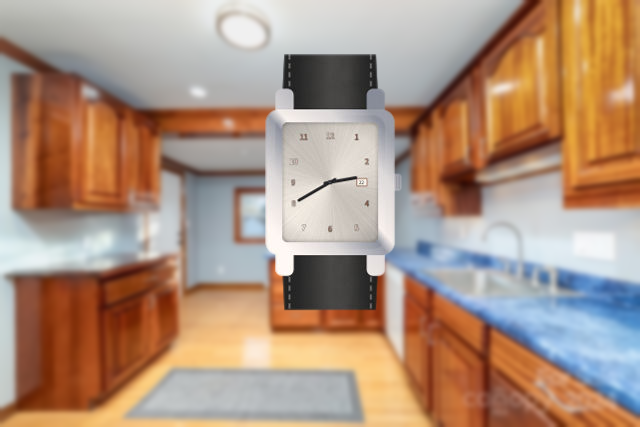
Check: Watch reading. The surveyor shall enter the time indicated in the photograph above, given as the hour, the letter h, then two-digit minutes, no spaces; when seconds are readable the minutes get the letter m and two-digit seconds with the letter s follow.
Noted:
2h40
